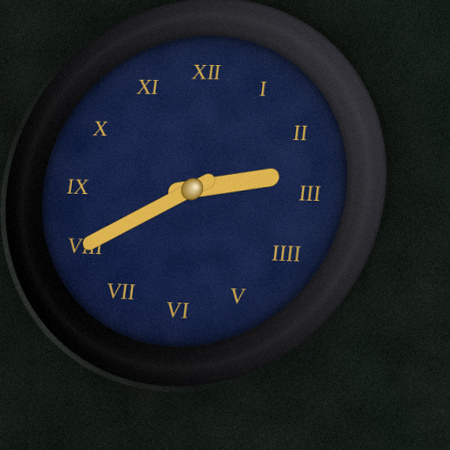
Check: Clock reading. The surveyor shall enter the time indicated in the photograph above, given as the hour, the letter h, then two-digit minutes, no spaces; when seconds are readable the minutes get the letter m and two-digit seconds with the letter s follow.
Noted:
2h40
